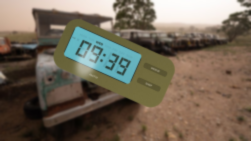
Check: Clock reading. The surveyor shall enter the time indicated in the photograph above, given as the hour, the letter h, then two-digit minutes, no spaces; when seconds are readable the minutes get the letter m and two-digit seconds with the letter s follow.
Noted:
9h39
